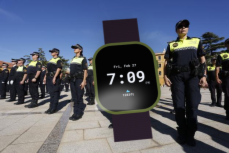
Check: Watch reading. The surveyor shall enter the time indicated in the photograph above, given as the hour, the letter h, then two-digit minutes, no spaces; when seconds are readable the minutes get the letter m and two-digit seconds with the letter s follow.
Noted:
7h09
